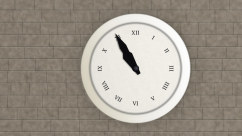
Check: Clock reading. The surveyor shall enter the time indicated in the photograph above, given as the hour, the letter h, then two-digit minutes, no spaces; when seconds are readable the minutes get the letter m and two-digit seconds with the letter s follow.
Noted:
10h55
